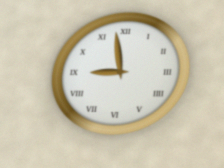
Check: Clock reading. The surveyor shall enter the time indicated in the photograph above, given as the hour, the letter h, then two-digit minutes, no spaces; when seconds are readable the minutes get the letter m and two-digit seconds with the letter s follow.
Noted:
8h58
